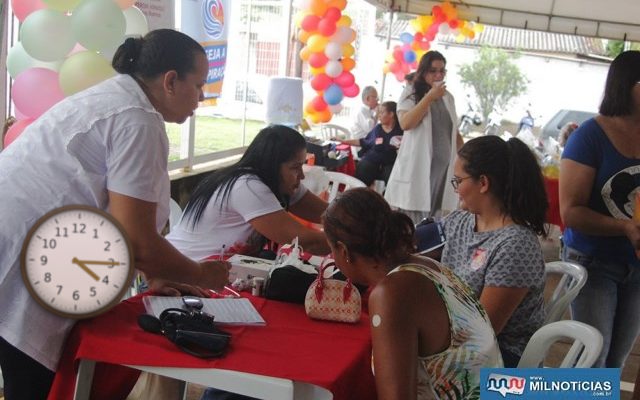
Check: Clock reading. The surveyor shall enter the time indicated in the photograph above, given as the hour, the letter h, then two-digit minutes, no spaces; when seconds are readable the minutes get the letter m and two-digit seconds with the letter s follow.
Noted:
4h15
